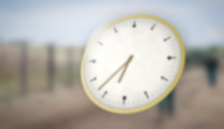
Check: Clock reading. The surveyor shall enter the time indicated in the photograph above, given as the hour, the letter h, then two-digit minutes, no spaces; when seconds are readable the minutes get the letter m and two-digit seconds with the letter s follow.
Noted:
6h37
